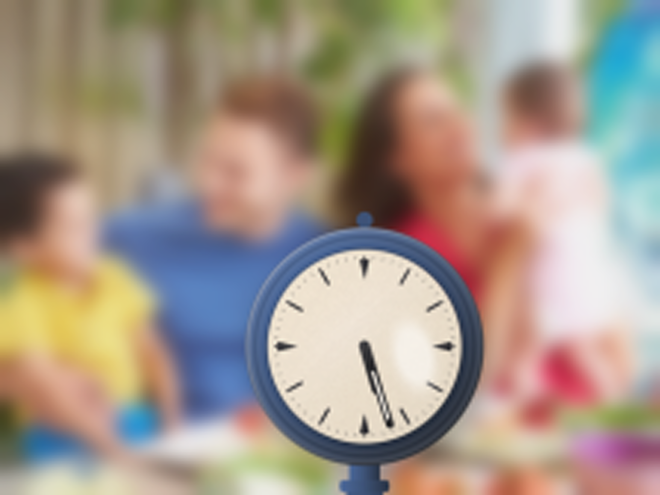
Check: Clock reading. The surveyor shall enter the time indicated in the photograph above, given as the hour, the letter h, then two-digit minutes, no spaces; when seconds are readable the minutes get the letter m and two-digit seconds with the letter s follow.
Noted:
5h27
